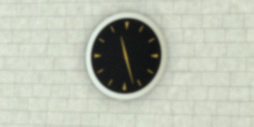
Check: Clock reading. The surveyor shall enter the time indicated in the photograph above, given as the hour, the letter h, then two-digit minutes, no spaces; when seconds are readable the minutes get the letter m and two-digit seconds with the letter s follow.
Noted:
11h27
